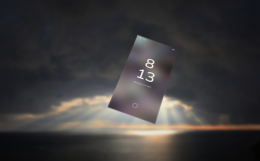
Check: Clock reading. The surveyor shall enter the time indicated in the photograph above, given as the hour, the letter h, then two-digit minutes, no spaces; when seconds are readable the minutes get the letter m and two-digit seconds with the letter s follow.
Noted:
8h13
